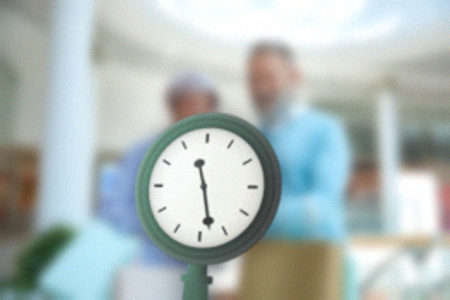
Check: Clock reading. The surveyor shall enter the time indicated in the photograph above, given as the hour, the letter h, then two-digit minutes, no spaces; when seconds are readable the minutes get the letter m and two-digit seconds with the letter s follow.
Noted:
11h28
